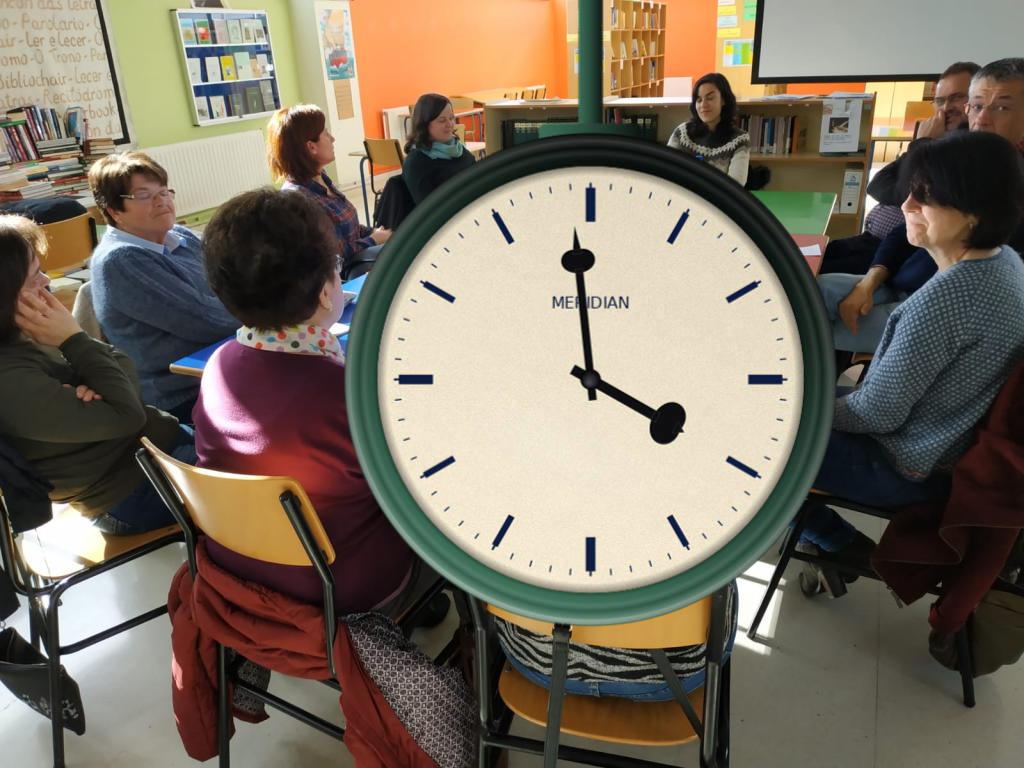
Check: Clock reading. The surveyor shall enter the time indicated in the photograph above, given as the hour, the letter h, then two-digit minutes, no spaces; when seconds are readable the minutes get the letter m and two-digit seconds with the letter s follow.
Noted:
3h59
